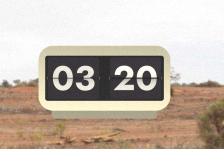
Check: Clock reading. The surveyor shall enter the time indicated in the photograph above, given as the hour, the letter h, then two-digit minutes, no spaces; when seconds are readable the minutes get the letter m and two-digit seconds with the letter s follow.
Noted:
3h20
